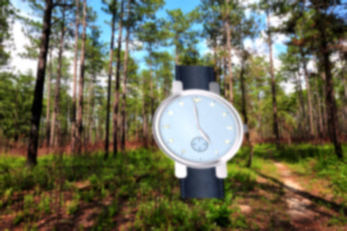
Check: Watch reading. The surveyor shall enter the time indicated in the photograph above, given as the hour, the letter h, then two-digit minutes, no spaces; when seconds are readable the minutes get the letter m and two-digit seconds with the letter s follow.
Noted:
4h59
